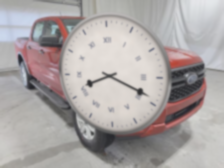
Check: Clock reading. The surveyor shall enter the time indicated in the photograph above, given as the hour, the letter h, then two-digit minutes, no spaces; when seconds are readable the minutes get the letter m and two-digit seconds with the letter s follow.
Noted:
8h19
